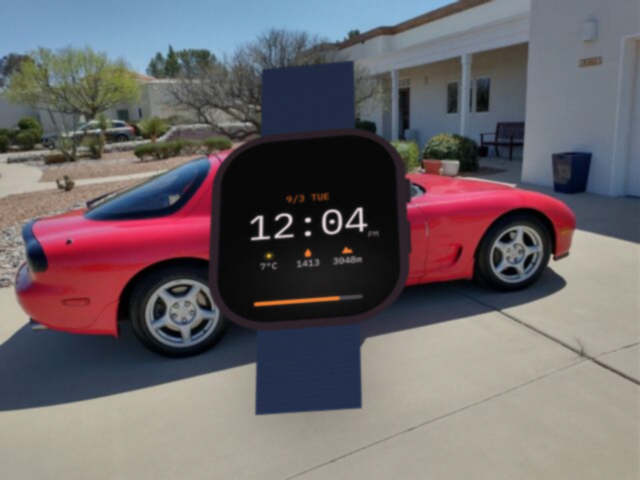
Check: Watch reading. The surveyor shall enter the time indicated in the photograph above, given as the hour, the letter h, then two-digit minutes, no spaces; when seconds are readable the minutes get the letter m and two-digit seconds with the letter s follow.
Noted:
12h04
